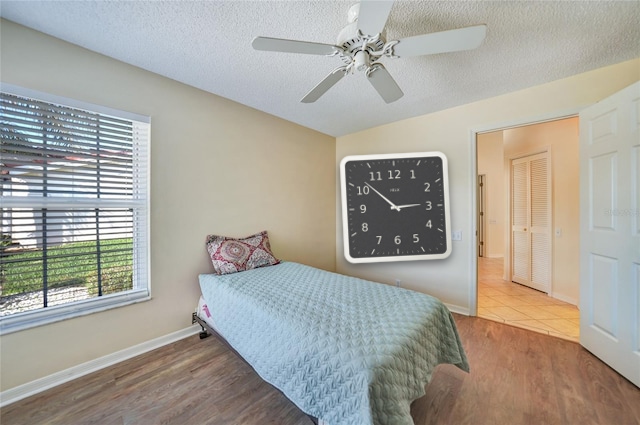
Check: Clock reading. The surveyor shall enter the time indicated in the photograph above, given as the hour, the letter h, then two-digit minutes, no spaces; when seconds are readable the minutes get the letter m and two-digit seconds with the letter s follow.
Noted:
2h52
